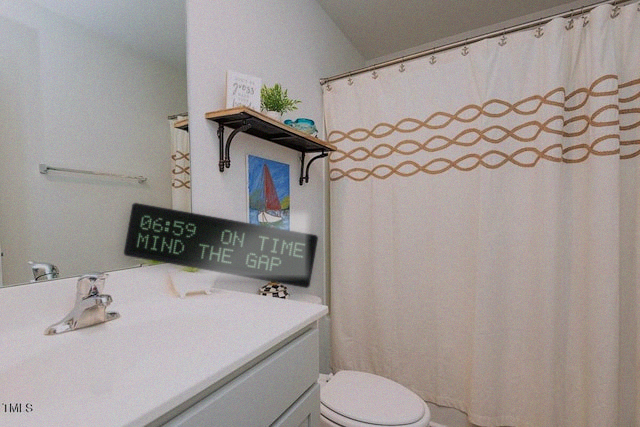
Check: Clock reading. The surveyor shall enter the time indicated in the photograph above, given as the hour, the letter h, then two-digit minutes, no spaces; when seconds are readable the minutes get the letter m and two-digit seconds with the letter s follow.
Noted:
6h59
